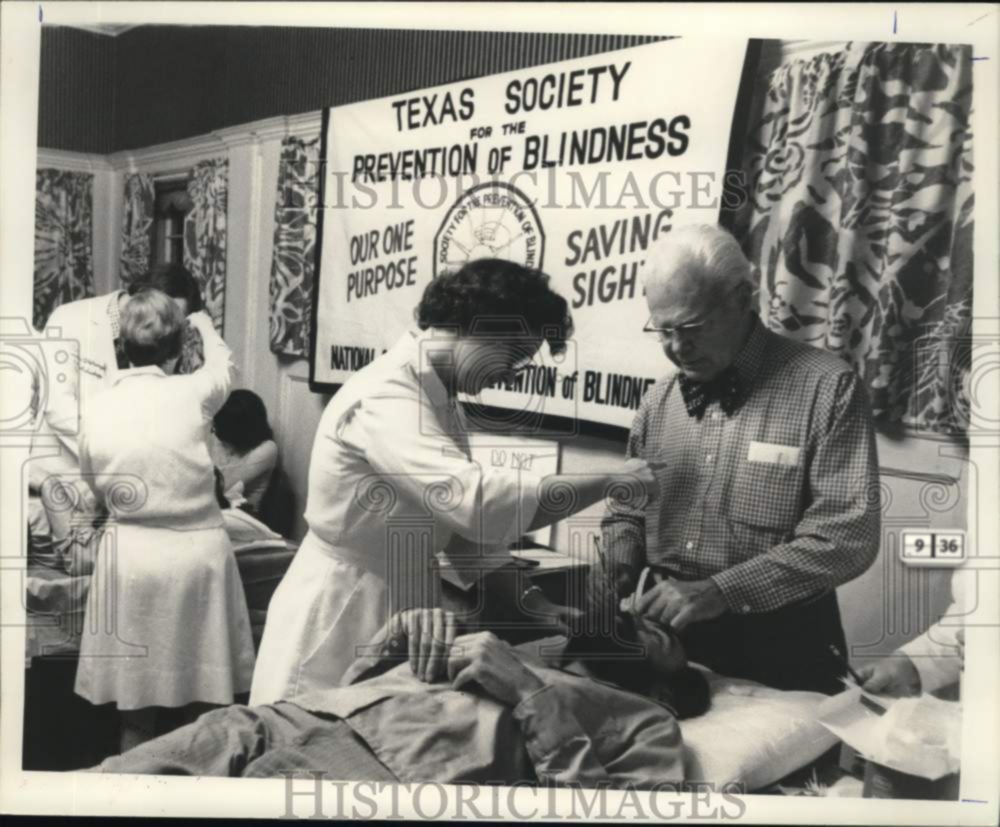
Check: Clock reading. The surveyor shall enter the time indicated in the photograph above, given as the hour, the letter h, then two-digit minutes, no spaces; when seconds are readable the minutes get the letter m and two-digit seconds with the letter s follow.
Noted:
9h36
